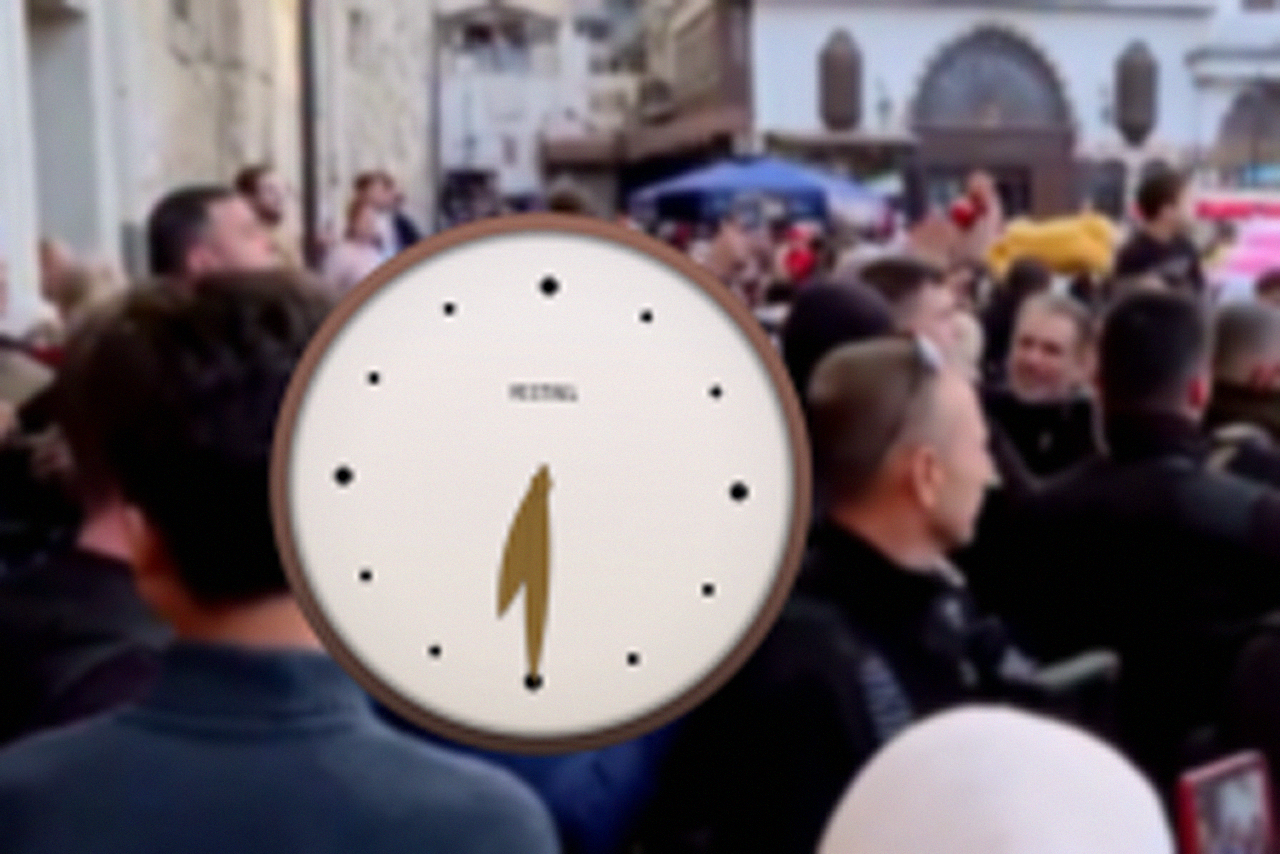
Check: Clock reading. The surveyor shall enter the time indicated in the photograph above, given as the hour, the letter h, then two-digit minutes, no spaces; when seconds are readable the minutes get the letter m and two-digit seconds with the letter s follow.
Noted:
6h30
